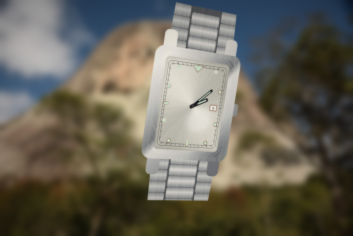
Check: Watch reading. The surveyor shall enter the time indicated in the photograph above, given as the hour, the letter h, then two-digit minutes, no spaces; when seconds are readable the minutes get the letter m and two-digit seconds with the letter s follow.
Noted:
2h08
